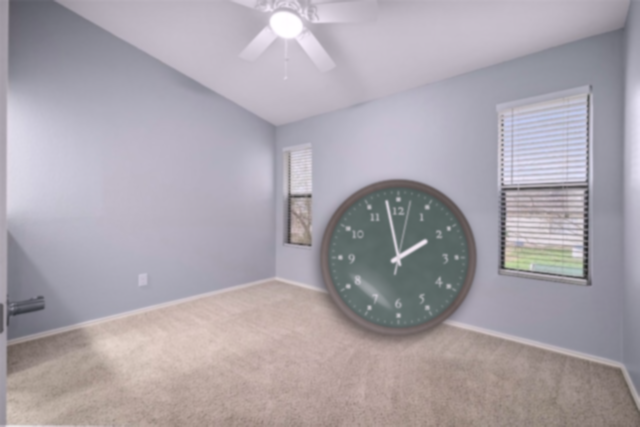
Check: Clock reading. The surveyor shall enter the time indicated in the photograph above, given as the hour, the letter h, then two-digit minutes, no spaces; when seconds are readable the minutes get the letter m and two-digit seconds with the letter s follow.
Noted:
1h58m02s
